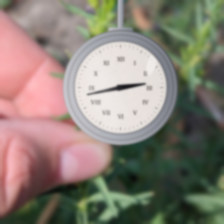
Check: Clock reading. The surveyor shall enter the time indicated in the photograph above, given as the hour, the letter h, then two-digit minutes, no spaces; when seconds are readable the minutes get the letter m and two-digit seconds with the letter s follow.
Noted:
2h43
